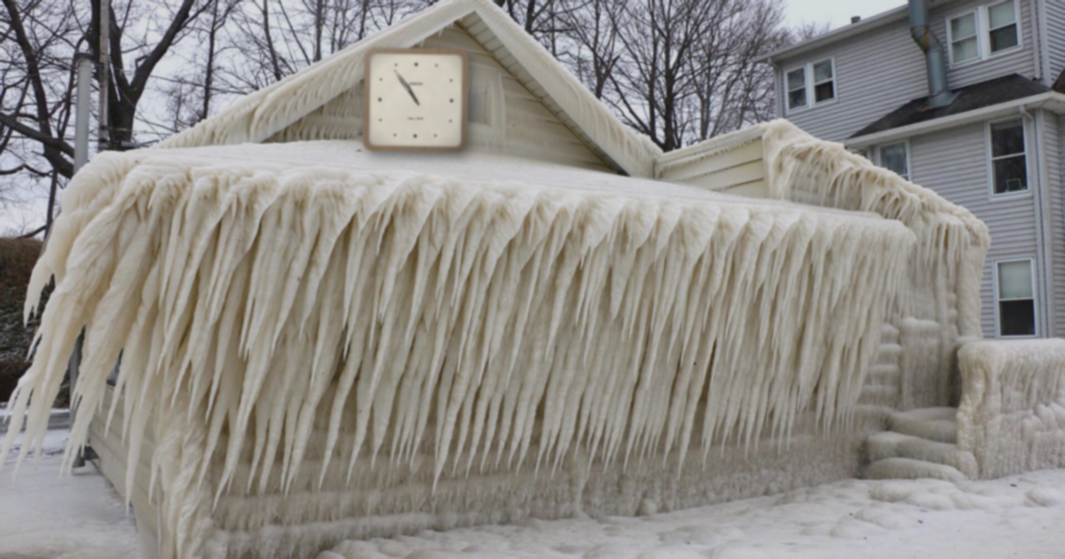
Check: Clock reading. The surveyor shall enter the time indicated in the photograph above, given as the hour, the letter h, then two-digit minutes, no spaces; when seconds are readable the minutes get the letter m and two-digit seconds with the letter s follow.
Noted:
10h54
